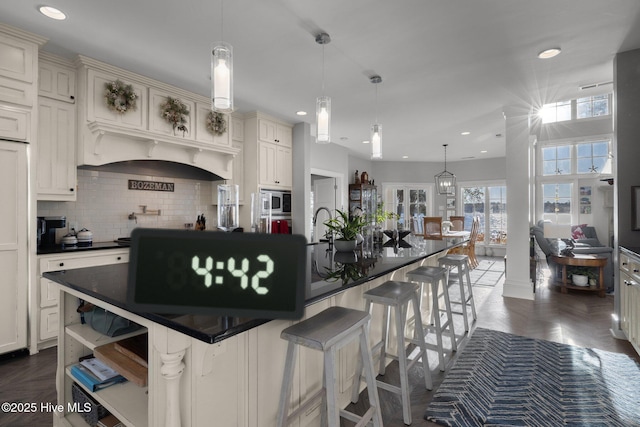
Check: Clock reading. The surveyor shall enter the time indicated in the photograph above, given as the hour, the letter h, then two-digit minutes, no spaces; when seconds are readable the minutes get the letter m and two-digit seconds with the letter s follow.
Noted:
4h42
